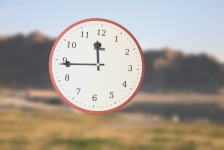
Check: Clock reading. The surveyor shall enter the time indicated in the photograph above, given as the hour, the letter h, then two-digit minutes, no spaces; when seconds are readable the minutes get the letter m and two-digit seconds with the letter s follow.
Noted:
11h44
